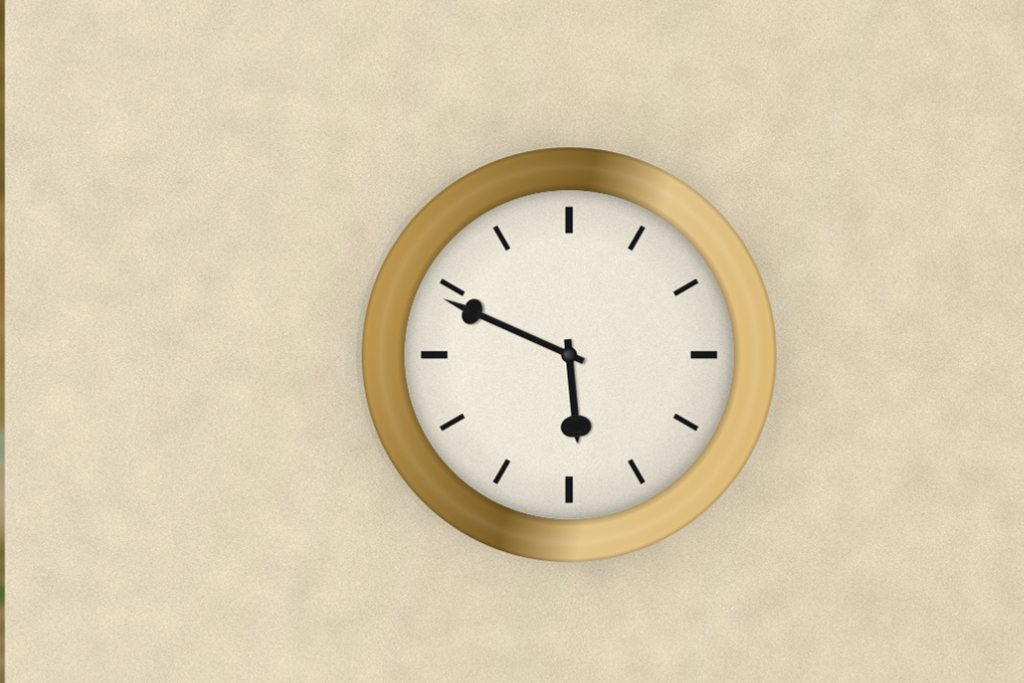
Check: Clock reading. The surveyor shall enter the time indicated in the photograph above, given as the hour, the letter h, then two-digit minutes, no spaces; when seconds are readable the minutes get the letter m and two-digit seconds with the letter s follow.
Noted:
5h49
